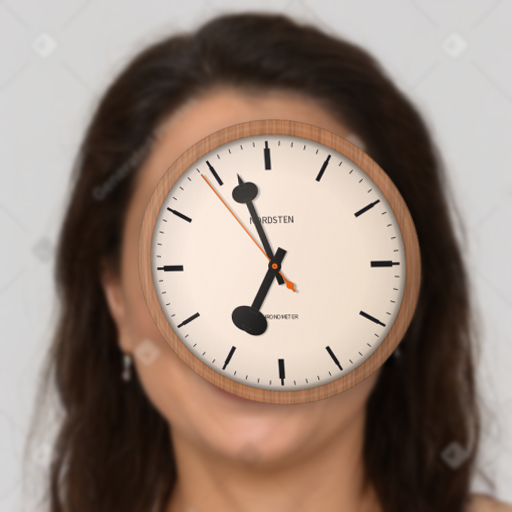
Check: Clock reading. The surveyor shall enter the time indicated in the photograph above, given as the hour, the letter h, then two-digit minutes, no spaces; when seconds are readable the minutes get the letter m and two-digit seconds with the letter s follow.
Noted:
6h56m54s
